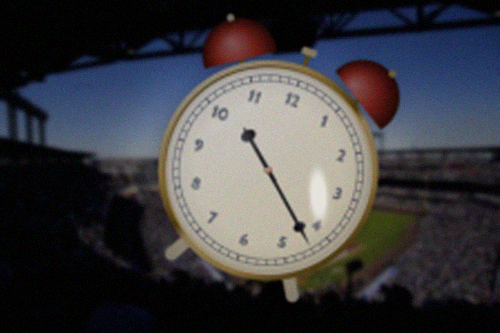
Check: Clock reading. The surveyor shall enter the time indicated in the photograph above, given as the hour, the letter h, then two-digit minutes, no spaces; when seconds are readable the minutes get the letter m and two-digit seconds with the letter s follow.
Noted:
10h22
